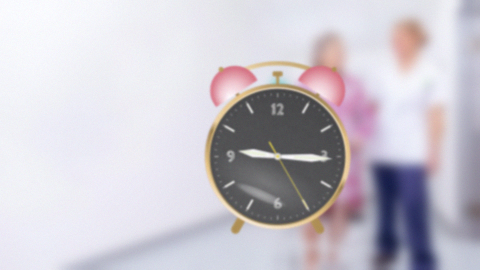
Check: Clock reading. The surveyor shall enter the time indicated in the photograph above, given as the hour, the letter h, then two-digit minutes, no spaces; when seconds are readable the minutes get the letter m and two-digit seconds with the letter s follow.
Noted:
9h15m25s
